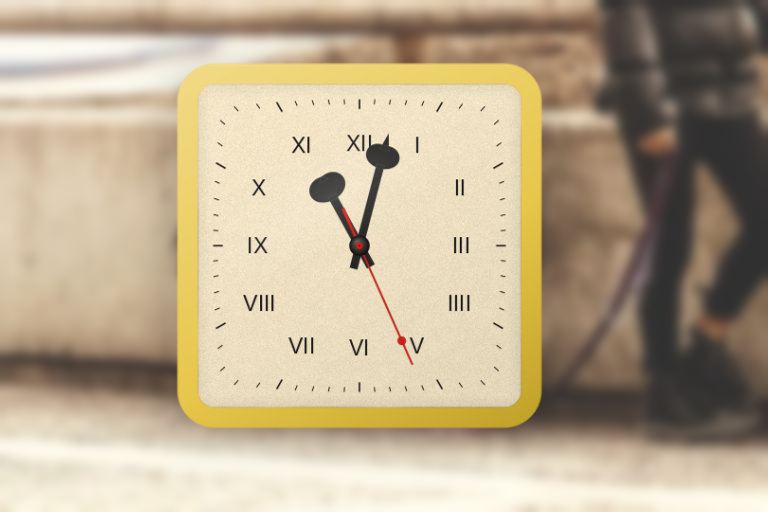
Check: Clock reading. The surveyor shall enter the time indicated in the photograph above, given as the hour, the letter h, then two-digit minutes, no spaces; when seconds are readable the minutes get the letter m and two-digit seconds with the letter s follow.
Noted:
11h02m26s
